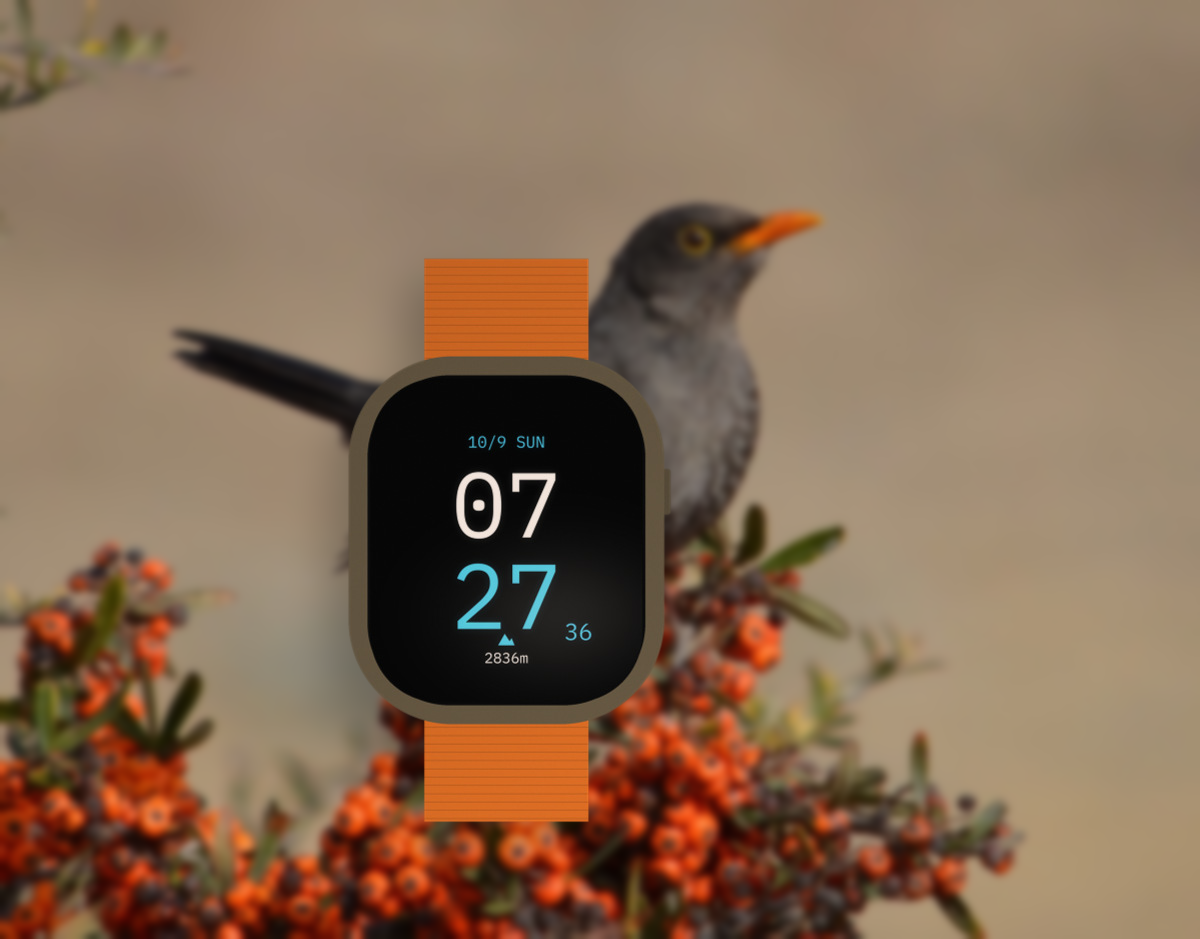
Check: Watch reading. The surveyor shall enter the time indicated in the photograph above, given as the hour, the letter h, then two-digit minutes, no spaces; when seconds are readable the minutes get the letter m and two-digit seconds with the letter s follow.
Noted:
7h27m36s
